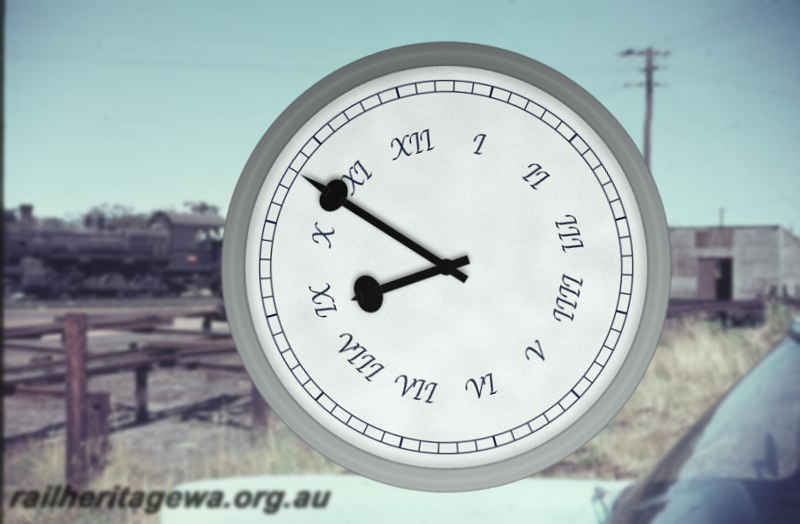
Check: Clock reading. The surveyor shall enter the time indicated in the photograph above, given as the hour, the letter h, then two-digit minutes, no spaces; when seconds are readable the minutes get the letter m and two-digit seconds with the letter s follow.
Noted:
8h53
